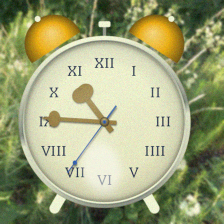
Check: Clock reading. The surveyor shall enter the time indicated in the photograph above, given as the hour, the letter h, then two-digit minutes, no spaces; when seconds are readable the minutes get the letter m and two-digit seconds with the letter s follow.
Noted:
10h45m36s
